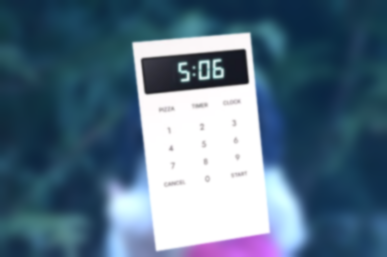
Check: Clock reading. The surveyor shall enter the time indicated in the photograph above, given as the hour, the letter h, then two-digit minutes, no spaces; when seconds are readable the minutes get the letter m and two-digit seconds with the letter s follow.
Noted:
5h06
